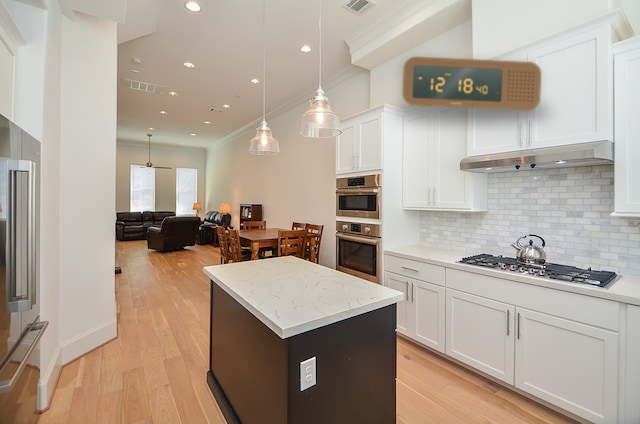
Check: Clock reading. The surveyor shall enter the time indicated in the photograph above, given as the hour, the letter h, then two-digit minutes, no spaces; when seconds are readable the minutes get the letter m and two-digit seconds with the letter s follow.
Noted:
12h18
